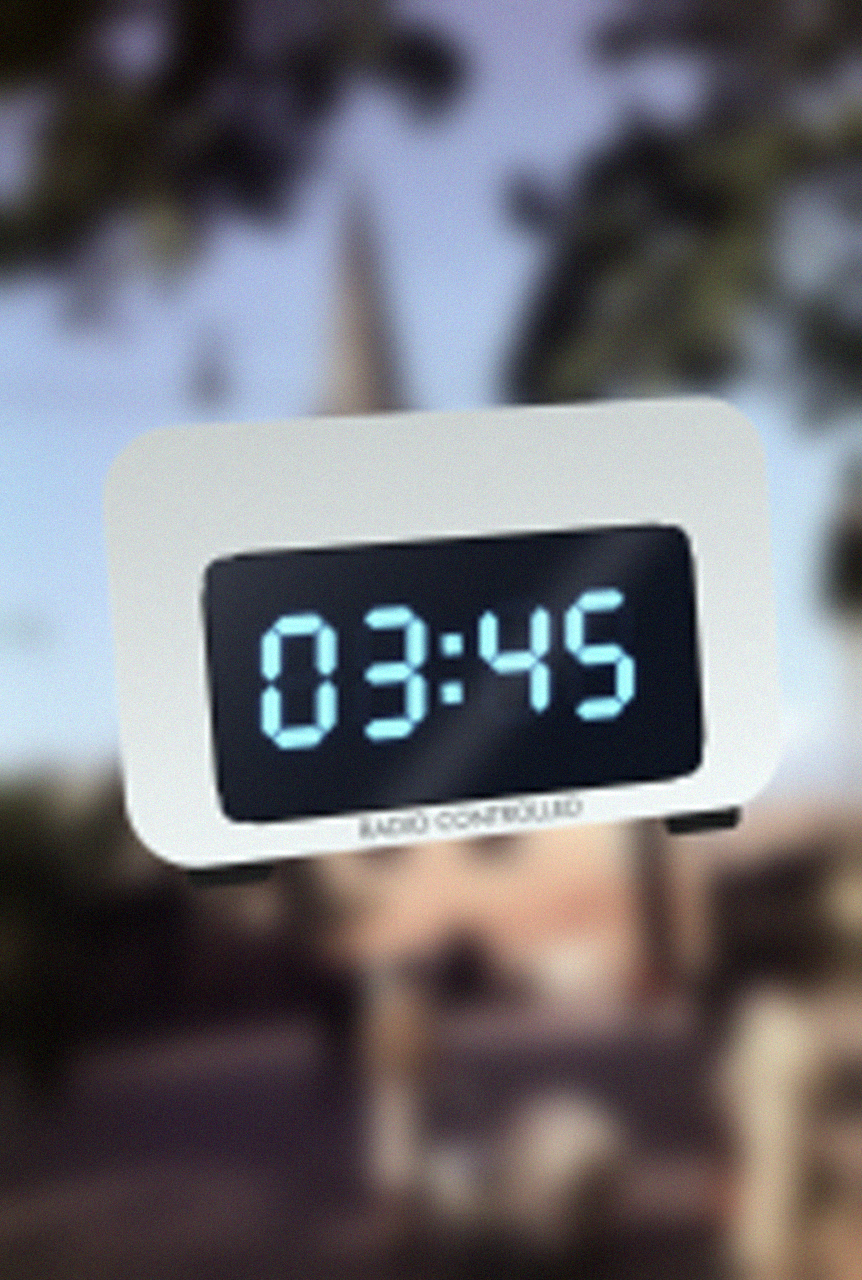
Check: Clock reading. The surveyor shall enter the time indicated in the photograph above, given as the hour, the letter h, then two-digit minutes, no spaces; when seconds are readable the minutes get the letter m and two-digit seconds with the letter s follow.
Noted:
3h45
